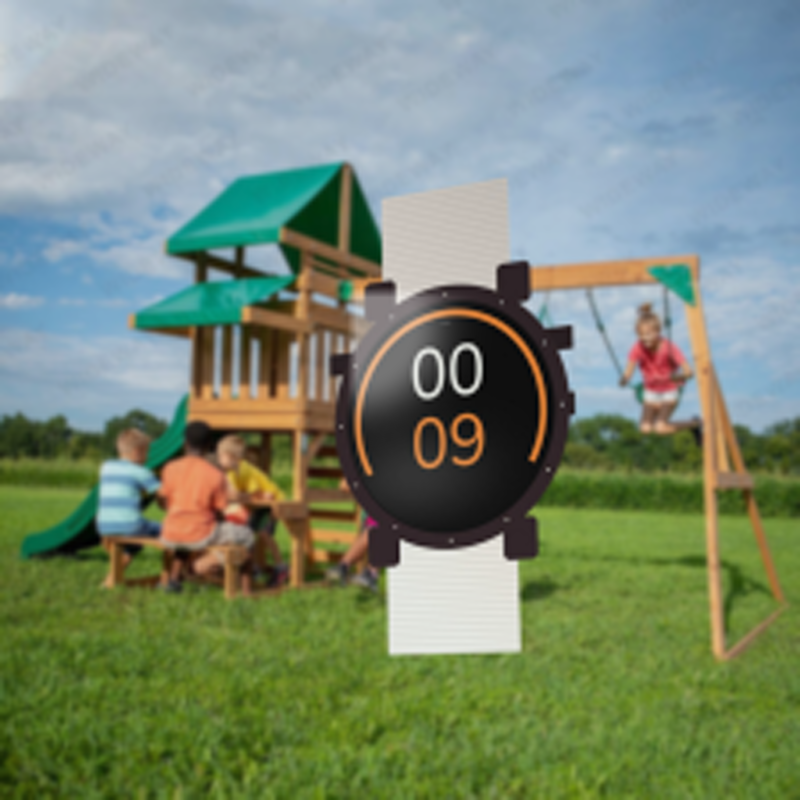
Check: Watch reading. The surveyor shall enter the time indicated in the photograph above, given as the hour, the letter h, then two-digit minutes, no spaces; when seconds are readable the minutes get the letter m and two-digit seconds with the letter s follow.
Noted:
0h09
